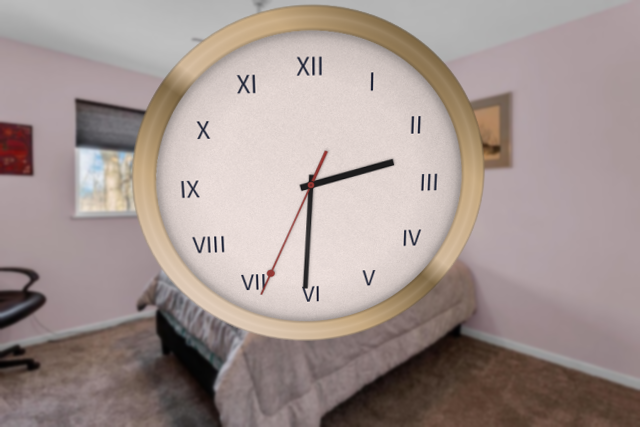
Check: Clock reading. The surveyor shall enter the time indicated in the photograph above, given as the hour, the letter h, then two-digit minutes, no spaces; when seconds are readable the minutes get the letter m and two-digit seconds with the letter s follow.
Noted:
2h30m34s
